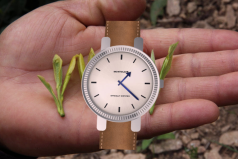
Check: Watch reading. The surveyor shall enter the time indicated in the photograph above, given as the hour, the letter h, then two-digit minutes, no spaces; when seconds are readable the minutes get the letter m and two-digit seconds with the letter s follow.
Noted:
1h22
